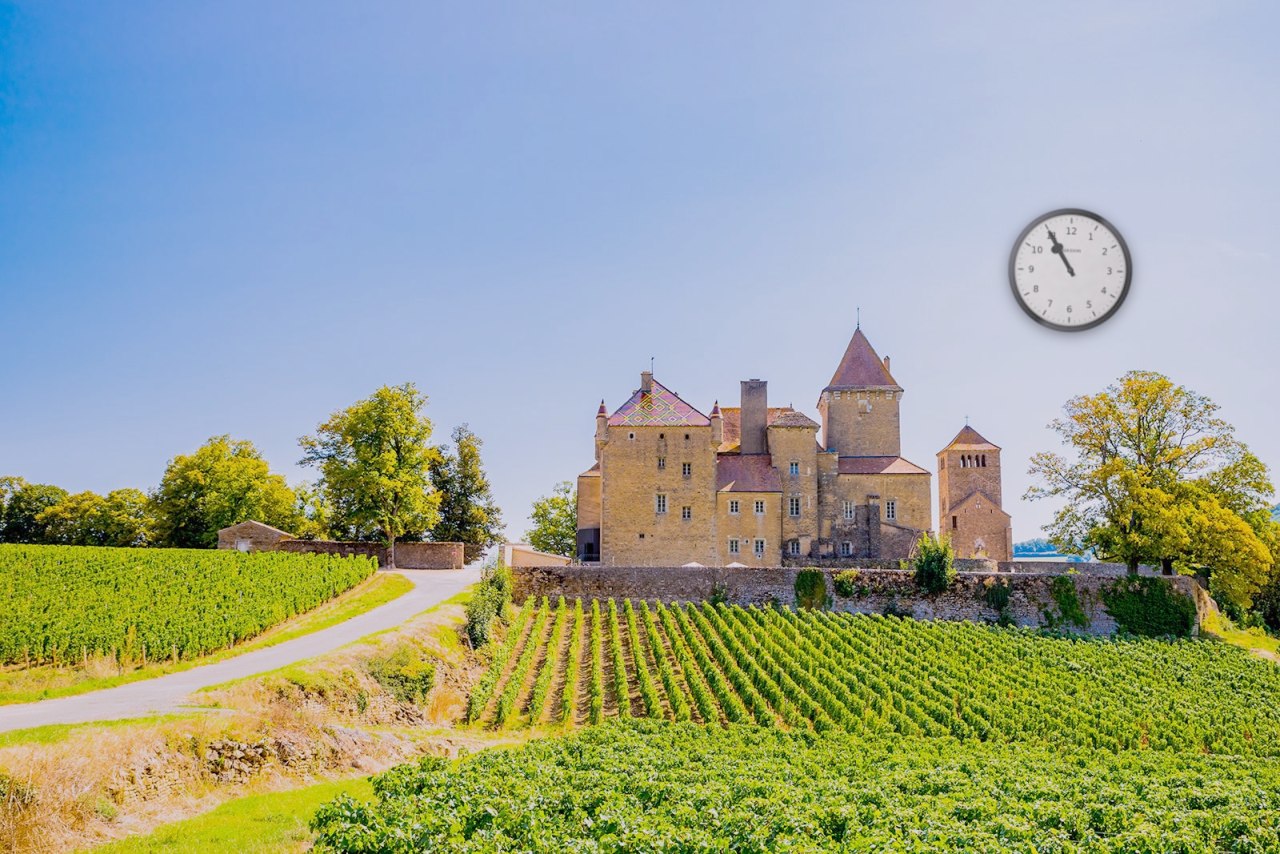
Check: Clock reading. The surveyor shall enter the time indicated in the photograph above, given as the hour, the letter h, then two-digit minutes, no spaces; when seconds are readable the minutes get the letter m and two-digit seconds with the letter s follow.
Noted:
10h55
